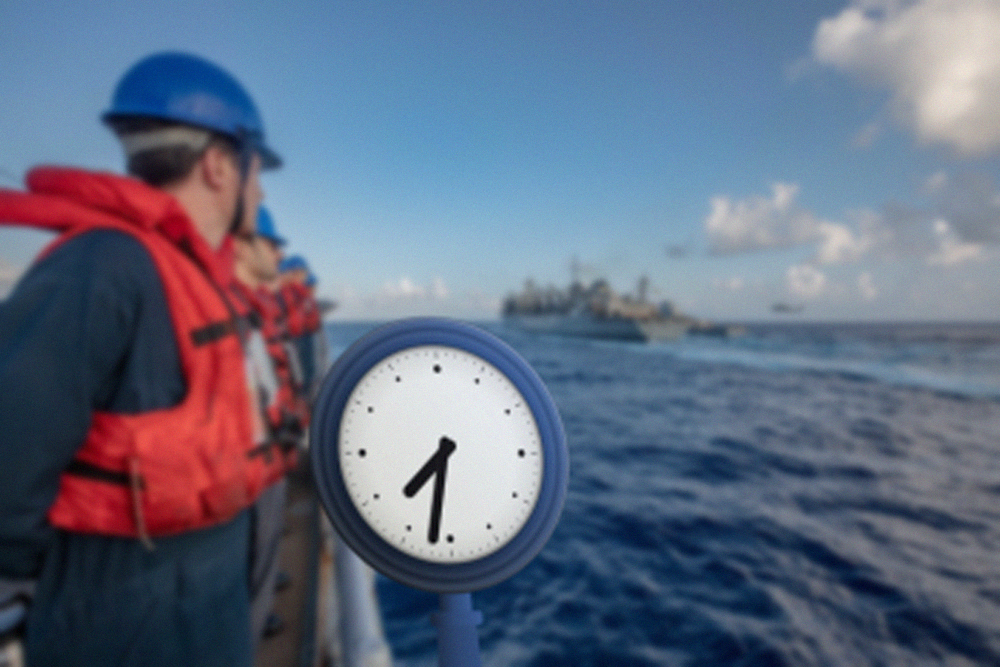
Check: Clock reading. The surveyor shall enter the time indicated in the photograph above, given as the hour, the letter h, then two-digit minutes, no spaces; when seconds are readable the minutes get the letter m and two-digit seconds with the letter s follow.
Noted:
7h32
